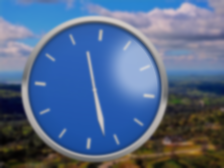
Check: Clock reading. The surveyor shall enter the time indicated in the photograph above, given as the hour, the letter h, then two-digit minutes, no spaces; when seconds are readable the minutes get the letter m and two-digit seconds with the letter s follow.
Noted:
11h27
